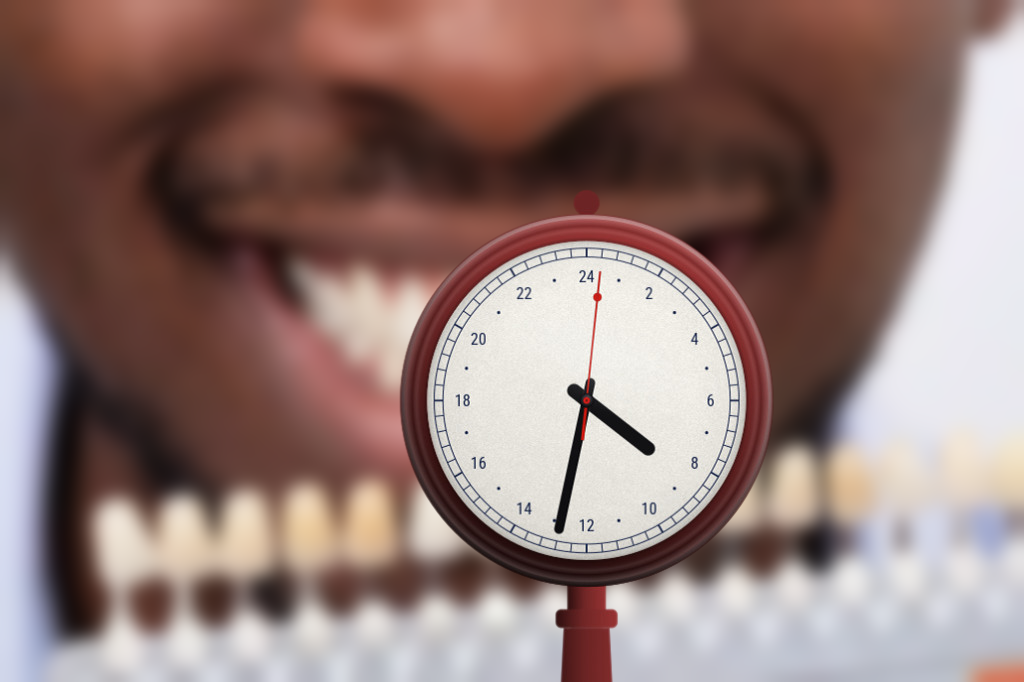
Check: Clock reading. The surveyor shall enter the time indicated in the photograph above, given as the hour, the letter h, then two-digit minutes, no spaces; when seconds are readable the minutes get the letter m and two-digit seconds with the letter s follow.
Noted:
8h32m01s
